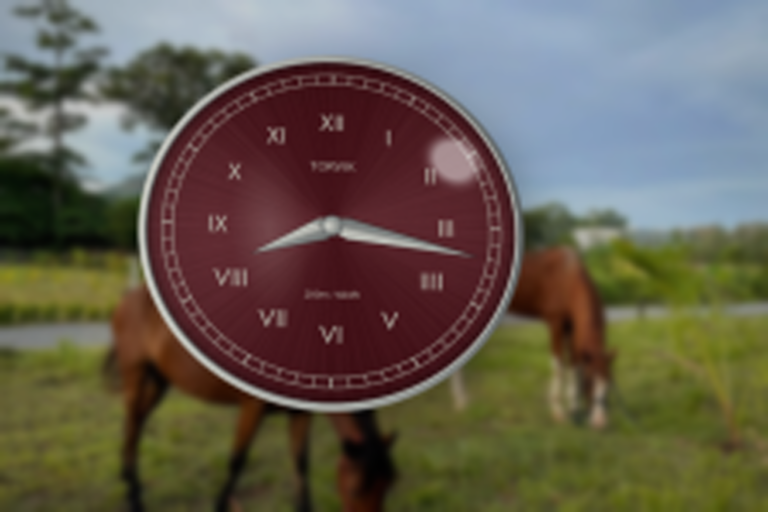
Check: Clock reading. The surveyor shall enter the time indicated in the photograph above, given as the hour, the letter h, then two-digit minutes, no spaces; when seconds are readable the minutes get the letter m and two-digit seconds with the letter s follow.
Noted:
8h17
